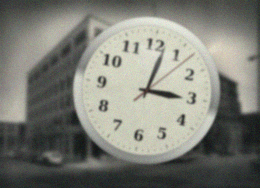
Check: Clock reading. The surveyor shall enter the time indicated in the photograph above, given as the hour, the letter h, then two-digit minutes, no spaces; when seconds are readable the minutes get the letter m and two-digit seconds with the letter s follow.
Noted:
3h02m07s
